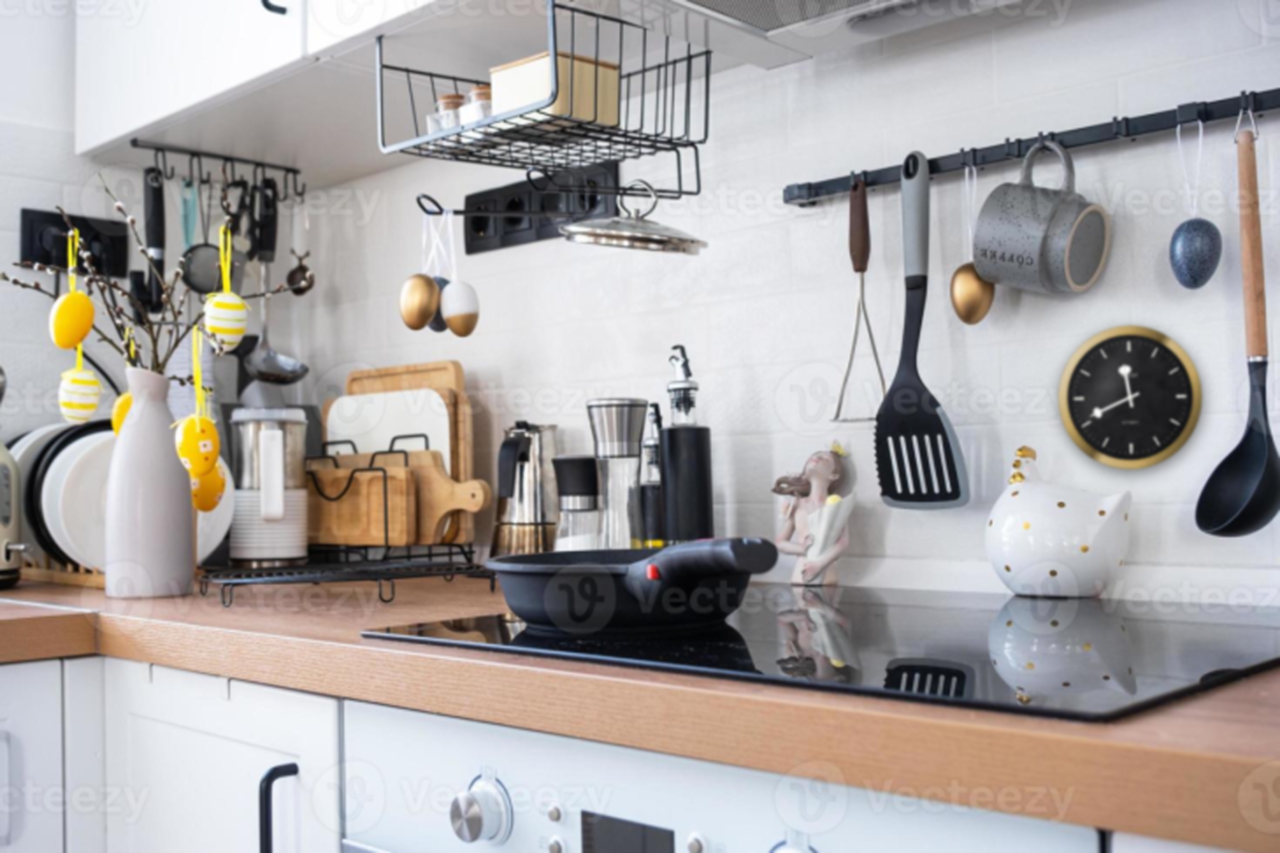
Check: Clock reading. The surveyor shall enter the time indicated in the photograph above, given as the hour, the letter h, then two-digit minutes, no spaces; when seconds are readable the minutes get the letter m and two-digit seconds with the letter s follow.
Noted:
11h41
